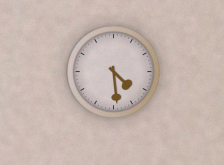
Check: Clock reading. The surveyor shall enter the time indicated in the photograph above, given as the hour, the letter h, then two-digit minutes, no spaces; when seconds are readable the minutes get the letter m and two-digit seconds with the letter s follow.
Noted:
4h29
